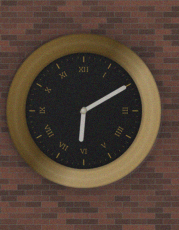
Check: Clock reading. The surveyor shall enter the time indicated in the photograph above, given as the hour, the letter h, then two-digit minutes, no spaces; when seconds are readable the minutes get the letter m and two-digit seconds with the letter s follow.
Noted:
6h10
